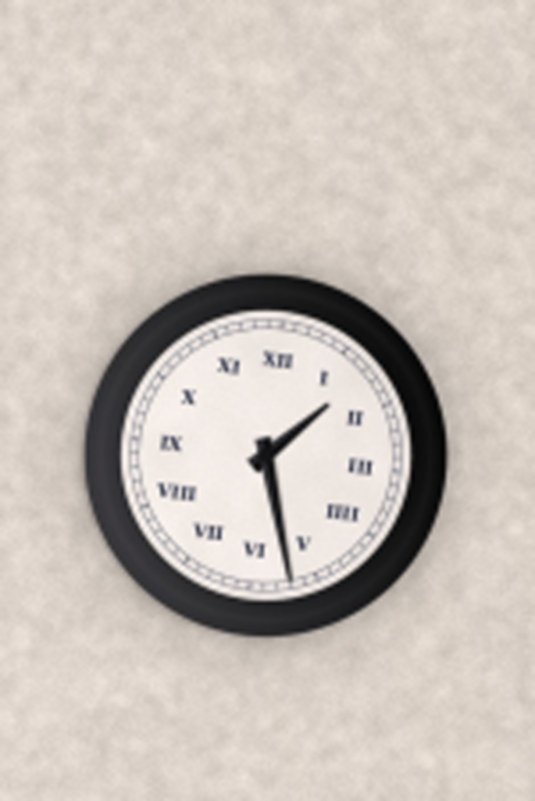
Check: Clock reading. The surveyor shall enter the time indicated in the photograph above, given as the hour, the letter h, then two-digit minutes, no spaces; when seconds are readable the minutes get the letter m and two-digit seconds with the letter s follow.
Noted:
1h27
